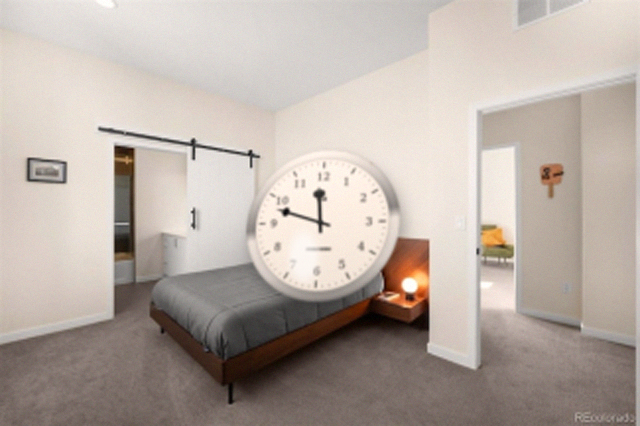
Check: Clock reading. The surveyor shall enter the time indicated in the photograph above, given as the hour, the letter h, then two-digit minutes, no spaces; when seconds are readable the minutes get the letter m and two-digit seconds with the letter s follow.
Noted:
11h48
